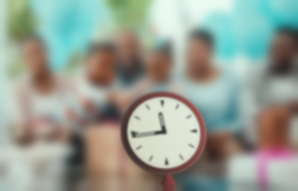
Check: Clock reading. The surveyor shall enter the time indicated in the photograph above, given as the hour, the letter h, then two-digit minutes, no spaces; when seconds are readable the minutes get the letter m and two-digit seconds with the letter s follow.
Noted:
11h44
